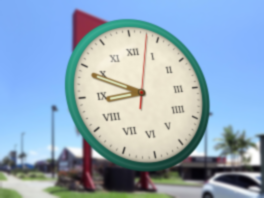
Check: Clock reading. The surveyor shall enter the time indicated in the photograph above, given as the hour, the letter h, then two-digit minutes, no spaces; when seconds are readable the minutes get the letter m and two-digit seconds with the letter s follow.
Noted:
8h49m03s
